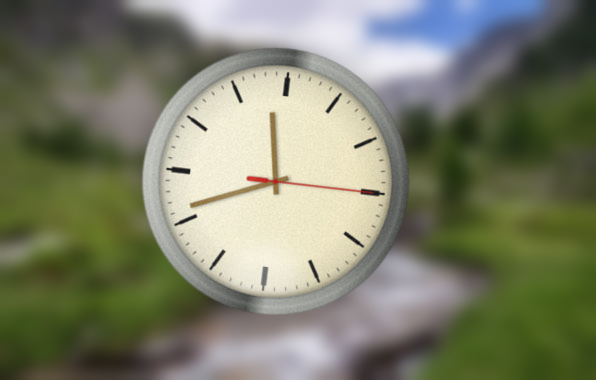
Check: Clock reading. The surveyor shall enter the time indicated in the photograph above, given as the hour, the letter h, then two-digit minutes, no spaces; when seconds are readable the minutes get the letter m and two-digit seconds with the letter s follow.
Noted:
11h41m15s
